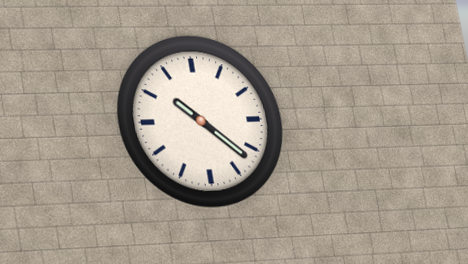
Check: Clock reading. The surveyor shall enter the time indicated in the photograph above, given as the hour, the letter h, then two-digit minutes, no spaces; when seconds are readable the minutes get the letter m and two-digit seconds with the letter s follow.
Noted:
10h22
